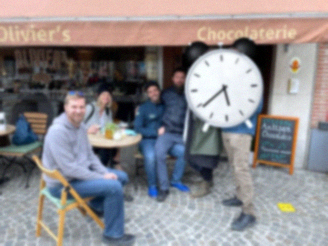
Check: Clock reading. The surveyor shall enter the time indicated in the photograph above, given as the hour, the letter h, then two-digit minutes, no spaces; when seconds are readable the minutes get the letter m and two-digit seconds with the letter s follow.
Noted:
5h39
